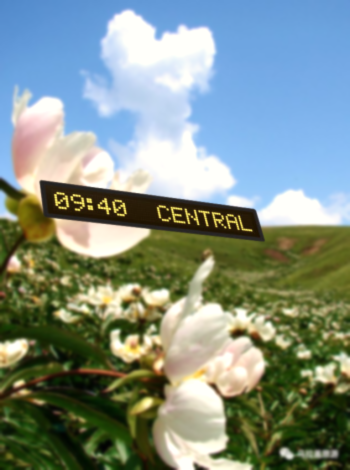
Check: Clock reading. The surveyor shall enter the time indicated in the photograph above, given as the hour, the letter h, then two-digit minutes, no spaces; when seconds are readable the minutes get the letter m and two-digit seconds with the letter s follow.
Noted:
9h40
